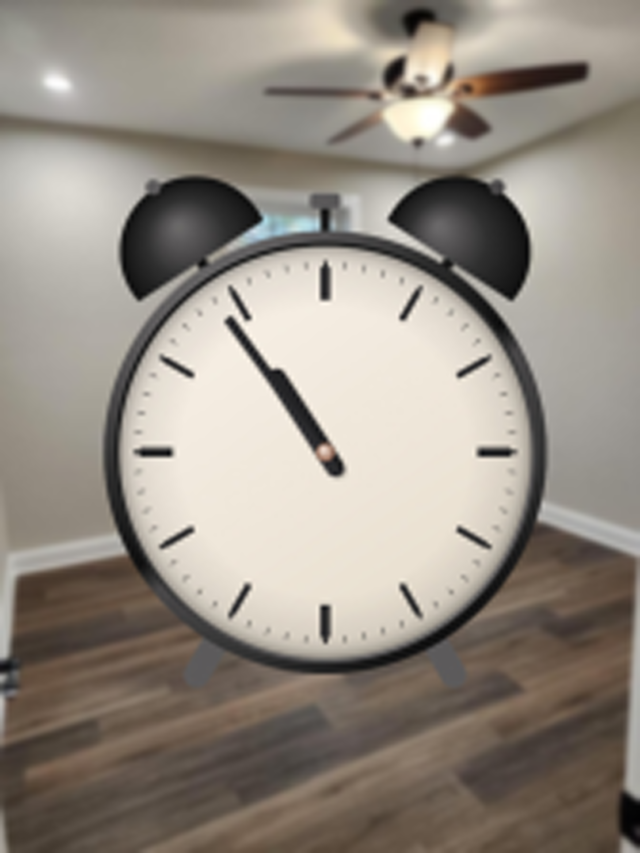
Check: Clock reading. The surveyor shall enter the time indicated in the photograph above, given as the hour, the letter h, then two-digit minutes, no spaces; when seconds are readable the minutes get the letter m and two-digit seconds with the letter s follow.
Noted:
10h54
